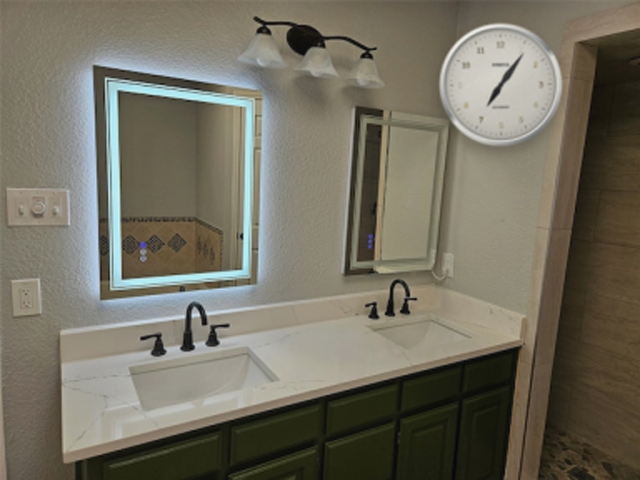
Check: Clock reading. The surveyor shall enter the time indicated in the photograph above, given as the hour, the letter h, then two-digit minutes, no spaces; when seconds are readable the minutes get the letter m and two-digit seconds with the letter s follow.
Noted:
7h06
